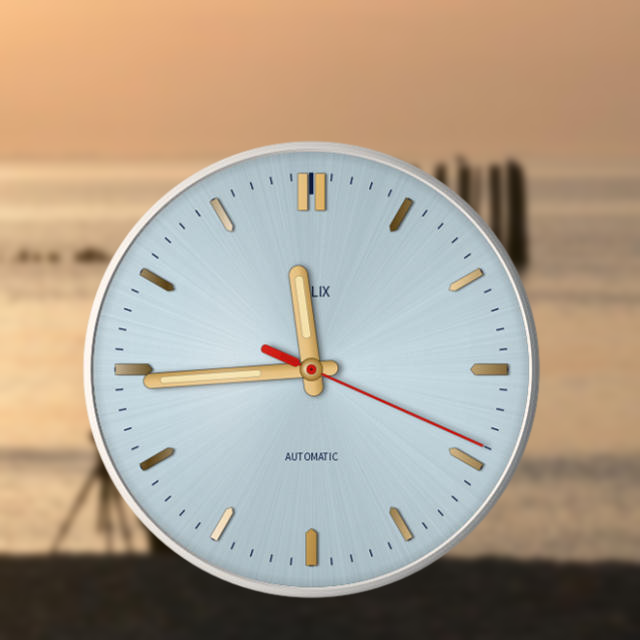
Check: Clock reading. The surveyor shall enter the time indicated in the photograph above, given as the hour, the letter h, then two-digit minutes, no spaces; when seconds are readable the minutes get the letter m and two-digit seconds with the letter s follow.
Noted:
11h44m19s
